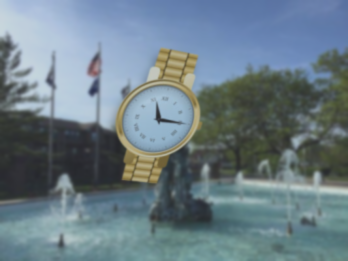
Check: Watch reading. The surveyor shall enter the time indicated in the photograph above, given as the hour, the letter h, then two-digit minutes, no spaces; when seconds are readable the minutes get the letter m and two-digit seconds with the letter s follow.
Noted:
11h15
